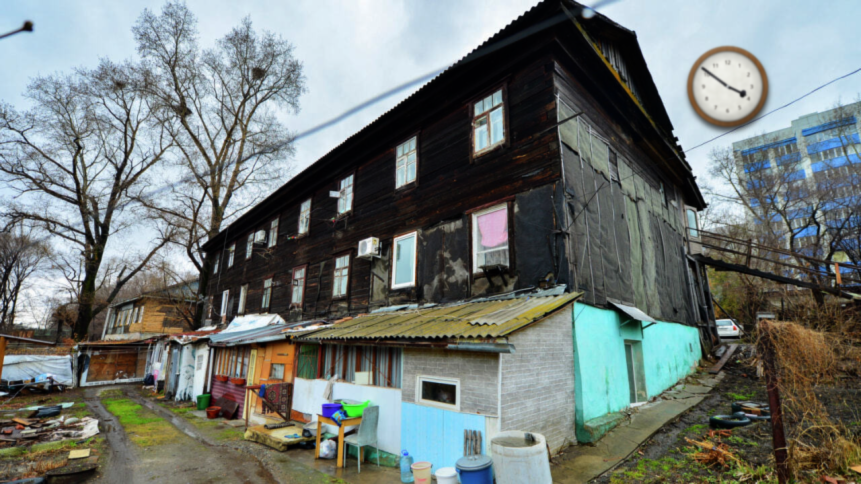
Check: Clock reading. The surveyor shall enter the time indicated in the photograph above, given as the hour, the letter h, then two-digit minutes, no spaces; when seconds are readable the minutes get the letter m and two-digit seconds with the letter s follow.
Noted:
3h51
